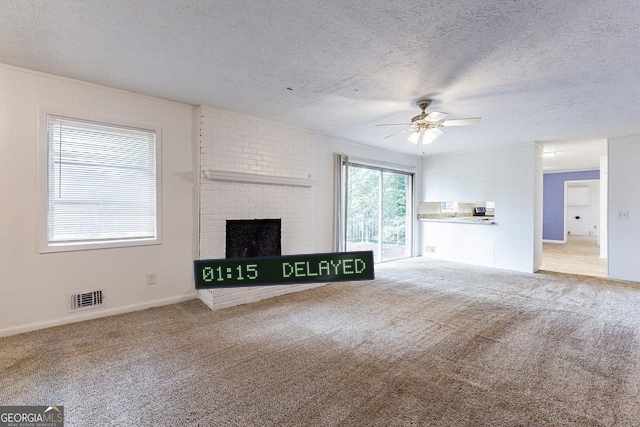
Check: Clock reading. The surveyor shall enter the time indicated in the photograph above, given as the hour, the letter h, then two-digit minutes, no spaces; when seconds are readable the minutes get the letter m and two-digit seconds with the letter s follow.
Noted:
1h15
